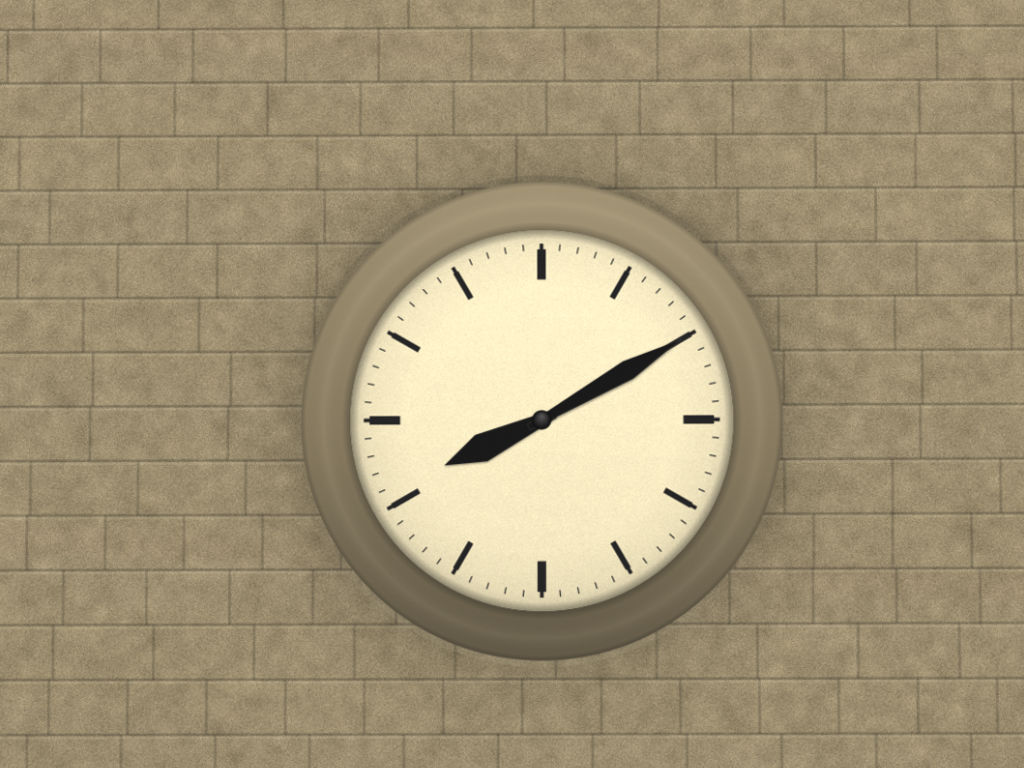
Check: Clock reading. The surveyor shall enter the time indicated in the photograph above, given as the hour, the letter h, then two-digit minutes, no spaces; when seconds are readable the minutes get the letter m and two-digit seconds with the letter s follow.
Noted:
8h10
